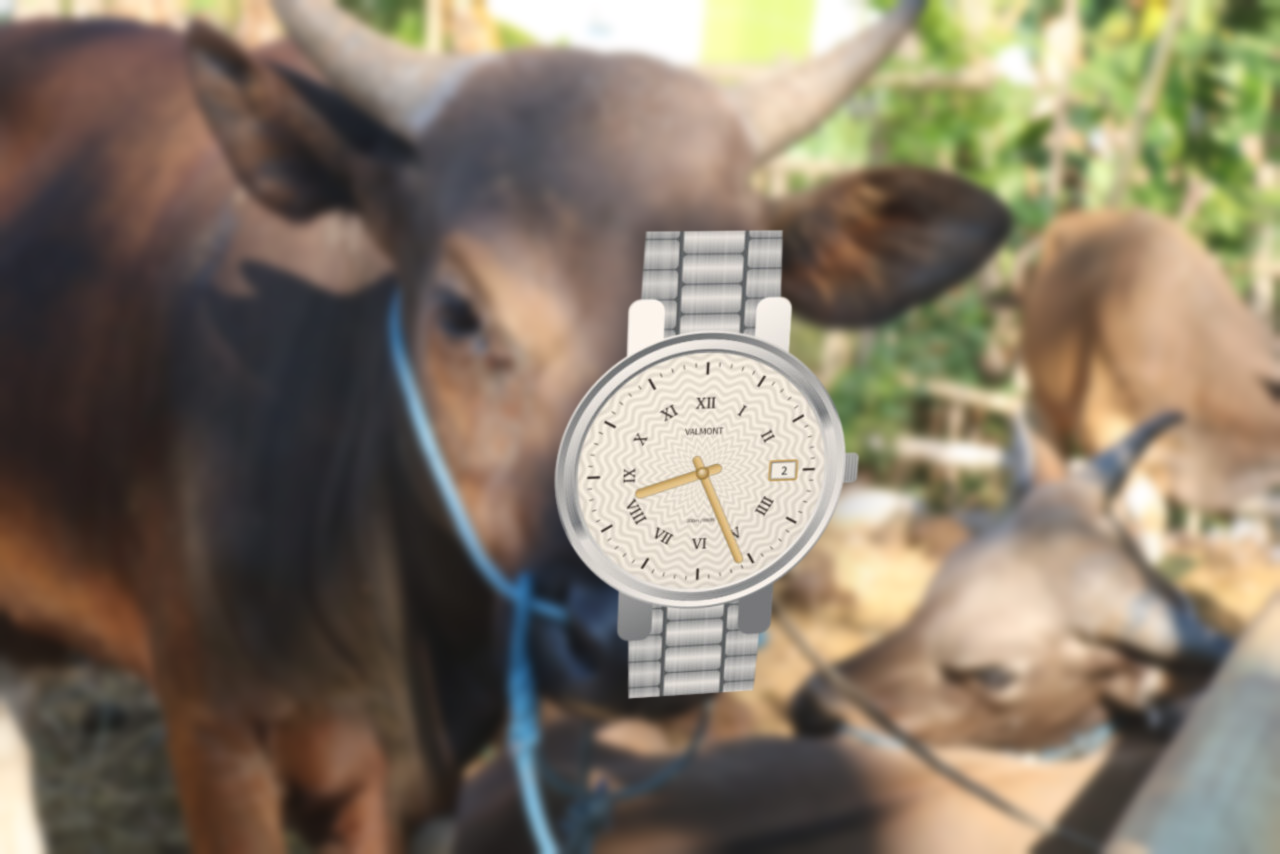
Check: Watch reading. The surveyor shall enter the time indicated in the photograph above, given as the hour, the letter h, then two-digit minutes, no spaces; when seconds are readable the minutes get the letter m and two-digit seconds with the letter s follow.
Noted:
8h26
